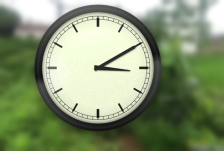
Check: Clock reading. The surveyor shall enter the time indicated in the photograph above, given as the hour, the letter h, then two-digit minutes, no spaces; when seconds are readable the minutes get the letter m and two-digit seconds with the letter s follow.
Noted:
3h10
